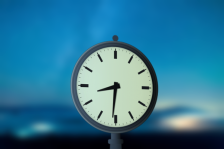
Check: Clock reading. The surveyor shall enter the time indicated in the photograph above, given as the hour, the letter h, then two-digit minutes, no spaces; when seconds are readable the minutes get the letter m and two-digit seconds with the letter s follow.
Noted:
8h31
